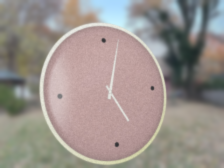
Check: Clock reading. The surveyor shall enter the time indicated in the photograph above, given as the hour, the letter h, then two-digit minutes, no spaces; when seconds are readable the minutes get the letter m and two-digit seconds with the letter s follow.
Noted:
5h03
